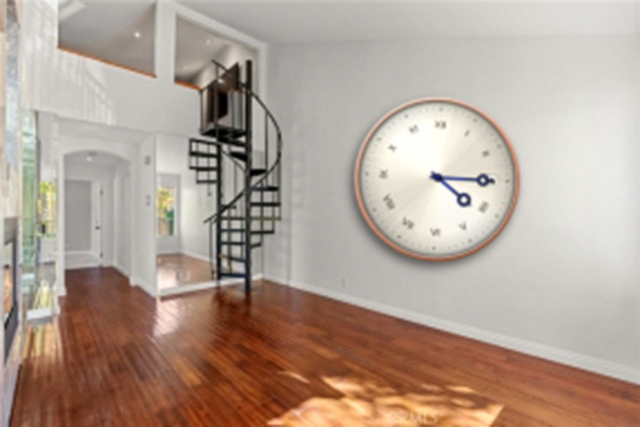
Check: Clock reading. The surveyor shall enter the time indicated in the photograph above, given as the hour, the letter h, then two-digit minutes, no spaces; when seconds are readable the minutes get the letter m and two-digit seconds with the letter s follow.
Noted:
4h15
